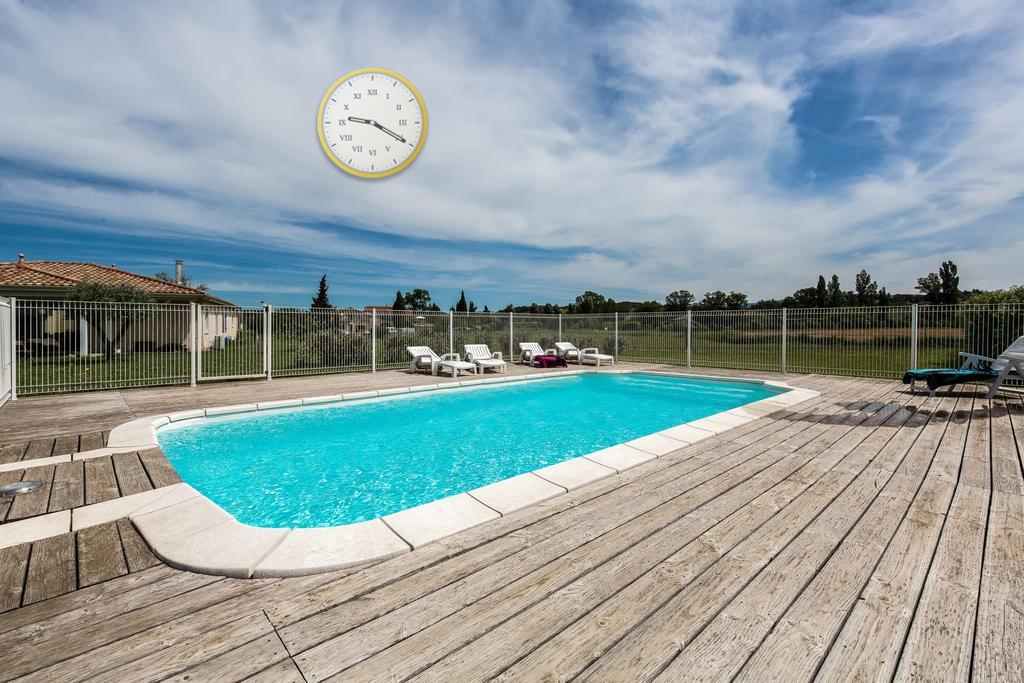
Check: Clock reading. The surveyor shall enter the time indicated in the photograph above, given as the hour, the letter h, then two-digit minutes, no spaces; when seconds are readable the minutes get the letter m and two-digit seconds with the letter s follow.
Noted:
9h20
